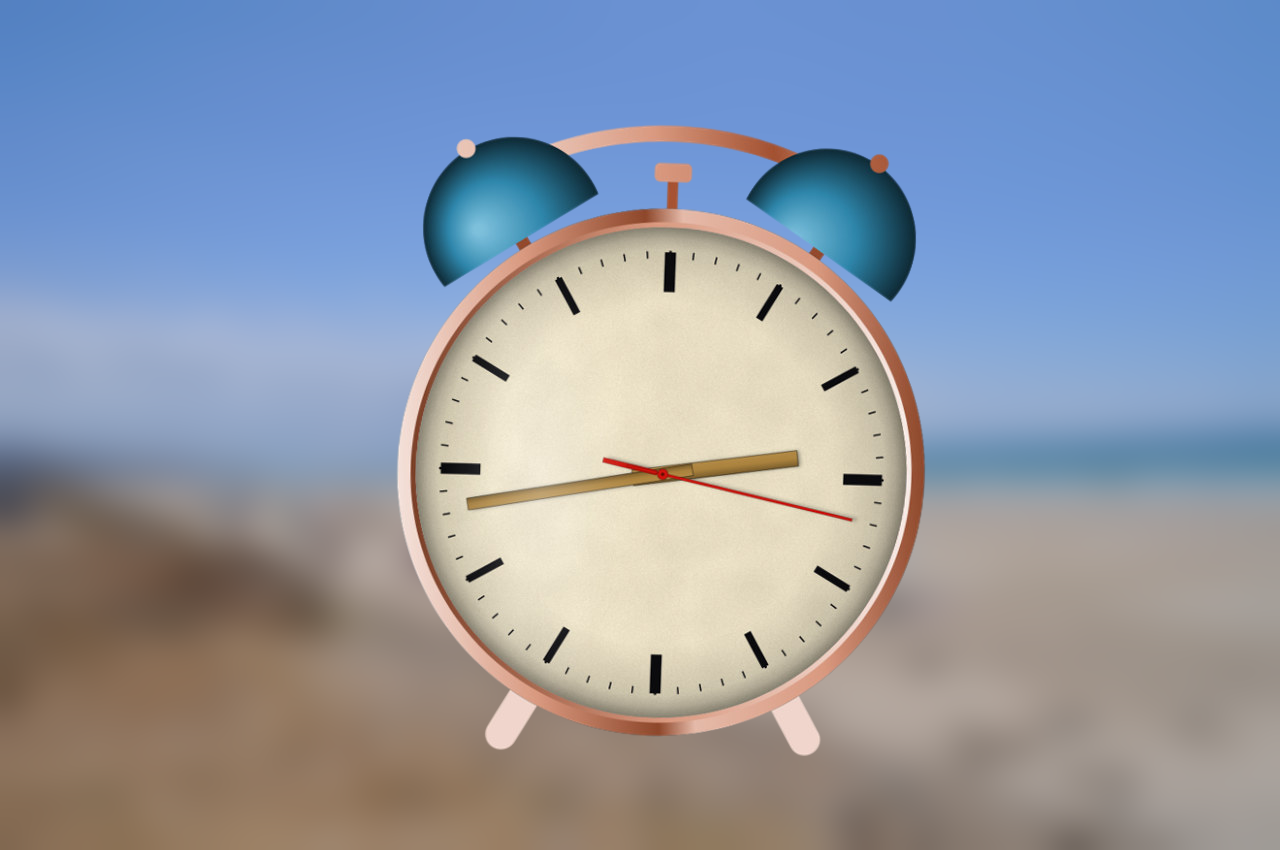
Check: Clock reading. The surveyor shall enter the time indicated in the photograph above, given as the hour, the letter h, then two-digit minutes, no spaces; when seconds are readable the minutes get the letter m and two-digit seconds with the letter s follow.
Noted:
2h43m17s
